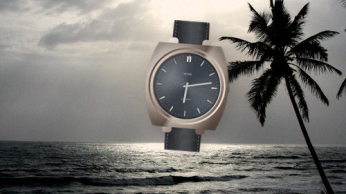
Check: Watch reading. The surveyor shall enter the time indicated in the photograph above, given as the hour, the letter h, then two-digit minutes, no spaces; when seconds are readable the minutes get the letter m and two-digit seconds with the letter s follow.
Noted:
6h13
